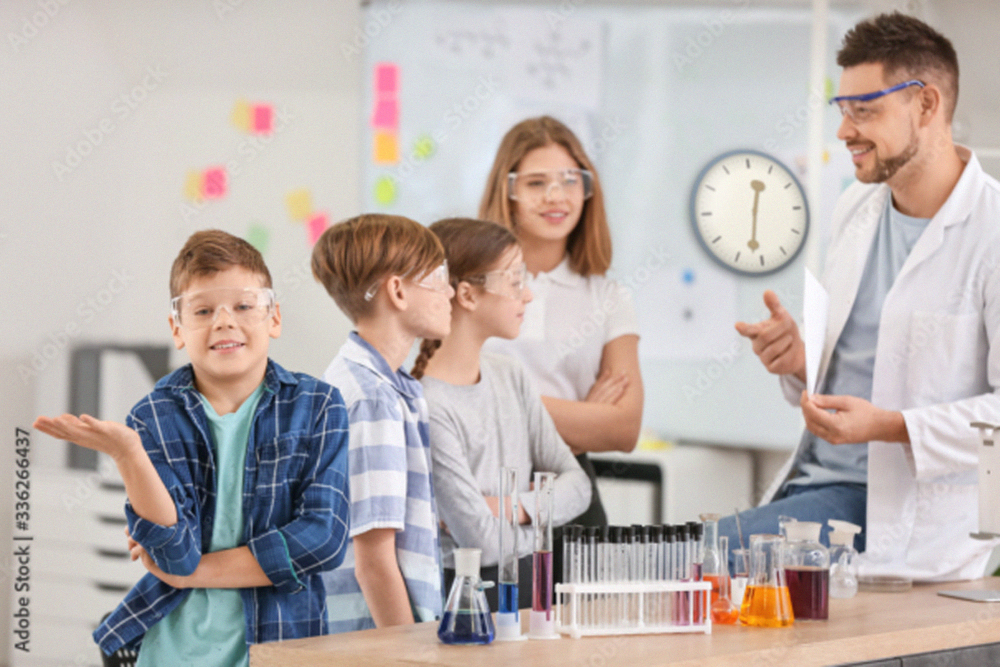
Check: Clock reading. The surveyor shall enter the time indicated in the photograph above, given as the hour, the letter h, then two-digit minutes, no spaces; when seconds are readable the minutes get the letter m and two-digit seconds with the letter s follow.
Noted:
12h32
